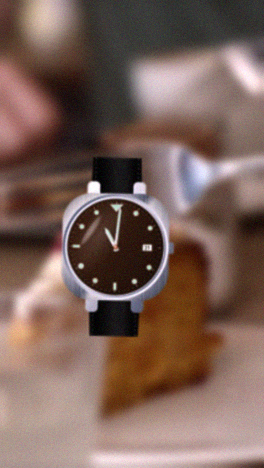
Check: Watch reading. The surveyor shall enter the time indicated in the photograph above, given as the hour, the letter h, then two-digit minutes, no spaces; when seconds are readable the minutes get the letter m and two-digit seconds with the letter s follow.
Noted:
11h01
